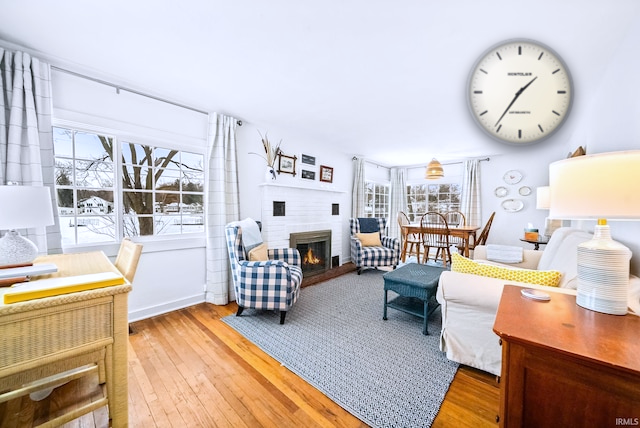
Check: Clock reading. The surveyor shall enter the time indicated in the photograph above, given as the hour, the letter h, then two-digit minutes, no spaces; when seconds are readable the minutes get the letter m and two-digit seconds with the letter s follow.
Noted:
1h36
